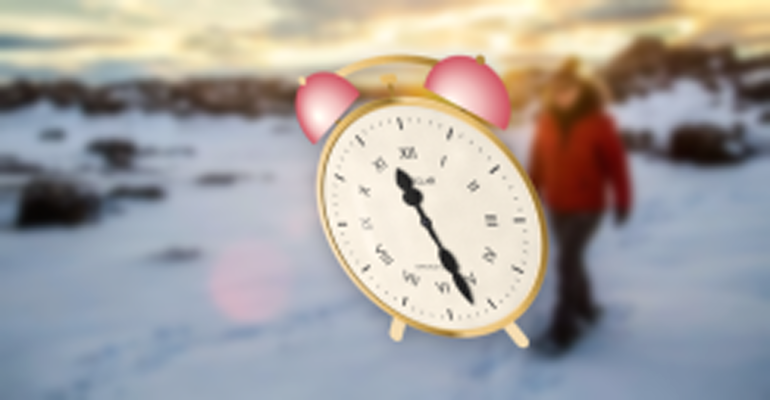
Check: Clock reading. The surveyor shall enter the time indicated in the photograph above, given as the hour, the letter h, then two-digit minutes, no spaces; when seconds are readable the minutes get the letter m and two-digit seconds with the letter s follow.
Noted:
11h27
